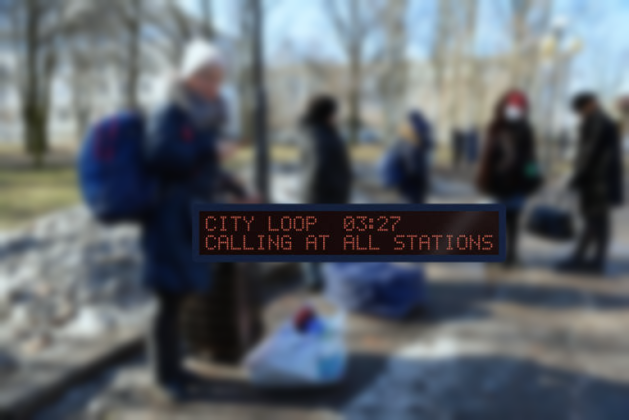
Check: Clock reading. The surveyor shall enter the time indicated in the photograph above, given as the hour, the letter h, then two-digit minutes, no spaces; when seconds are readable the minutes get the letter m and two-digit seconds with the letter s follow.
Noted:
3h27
